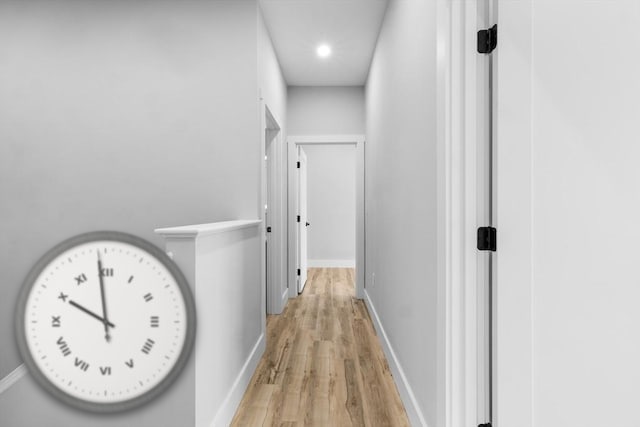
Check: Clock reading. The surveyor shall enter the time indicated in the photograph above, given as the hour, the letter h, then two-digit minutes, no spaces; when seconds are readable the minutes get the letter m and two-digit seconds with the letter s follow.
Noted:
9h58m59s
